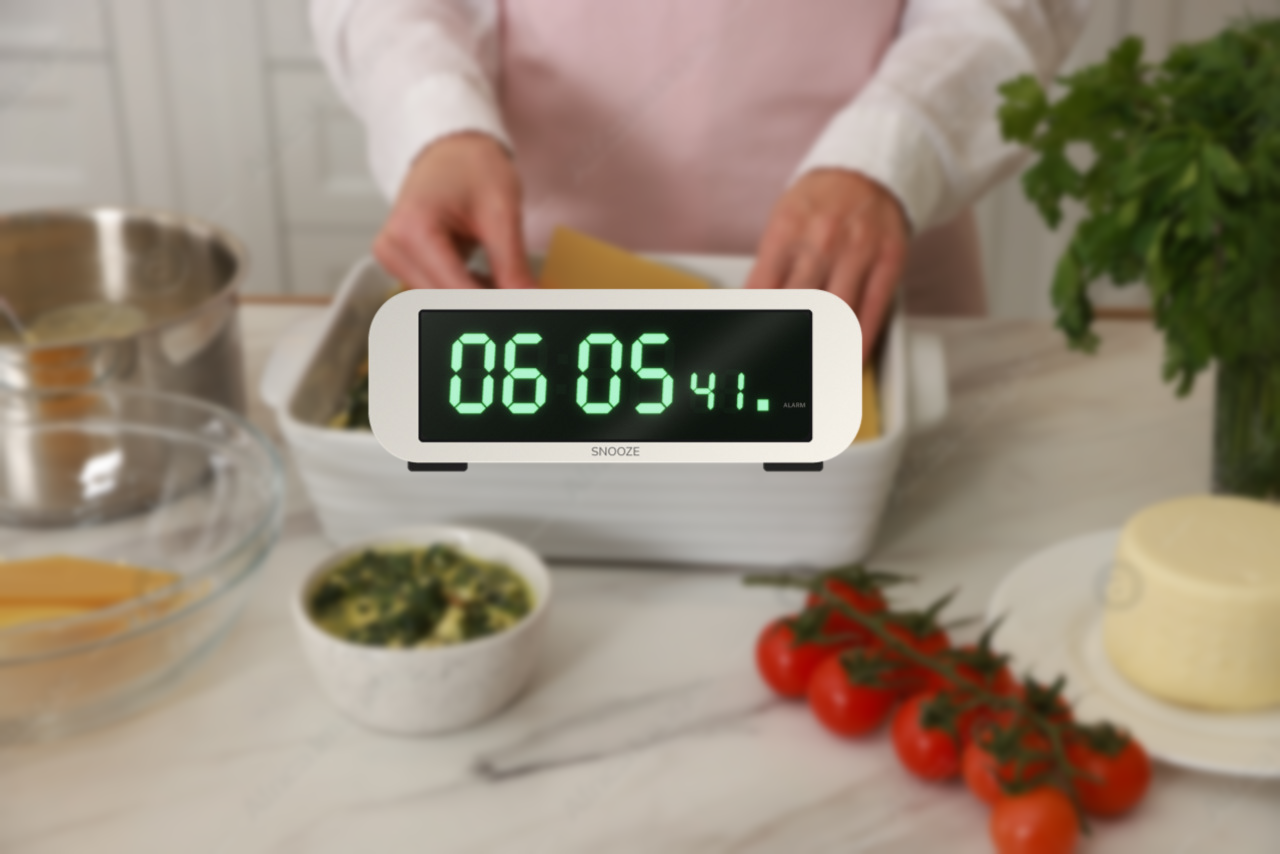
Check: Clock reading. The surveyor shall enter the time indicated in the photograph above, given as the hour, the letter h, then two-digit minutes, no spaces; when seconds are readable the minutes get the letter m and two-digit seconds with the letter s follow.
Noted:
6h05m41s
